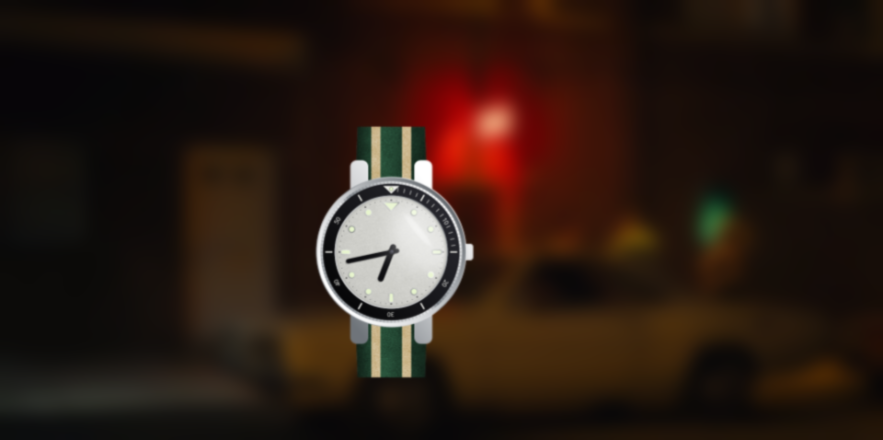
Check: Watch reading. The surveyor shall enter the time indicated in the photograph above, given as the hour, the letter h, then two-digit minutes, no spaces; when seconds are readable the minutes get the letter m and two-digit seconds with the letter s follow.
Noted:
6h43
